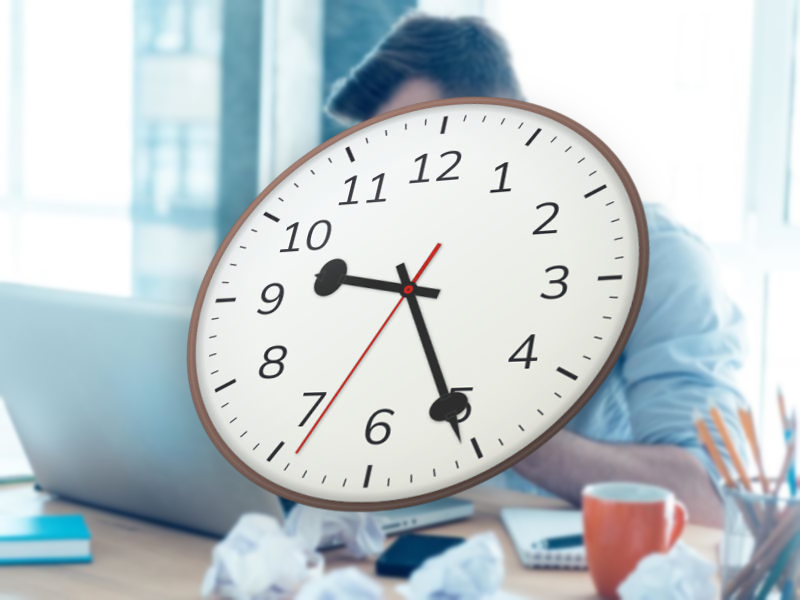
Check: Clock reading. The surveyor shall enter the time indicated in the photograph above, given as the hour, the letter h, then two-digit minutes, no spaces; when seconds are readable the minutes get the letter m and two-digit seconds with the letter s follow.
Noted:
9h25m34s
